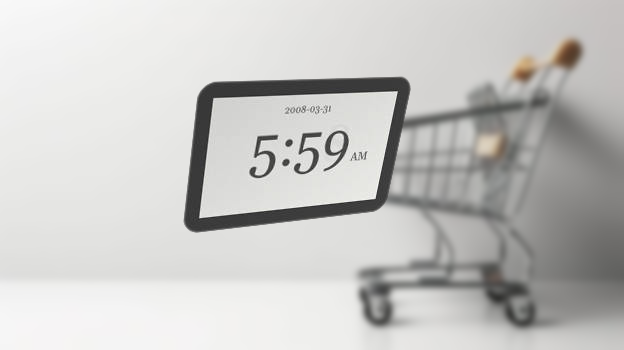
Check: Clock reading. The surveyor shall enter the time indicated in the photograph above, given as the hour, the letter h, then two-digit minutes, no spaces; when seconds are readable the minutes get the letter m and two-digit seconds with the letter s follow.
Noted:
5h59
